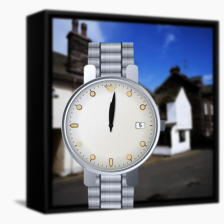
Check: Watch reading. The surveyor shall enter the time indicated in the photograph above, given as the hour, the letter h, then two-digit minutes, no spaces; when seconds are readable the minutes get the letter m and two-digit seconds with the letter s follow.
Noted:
12h01
